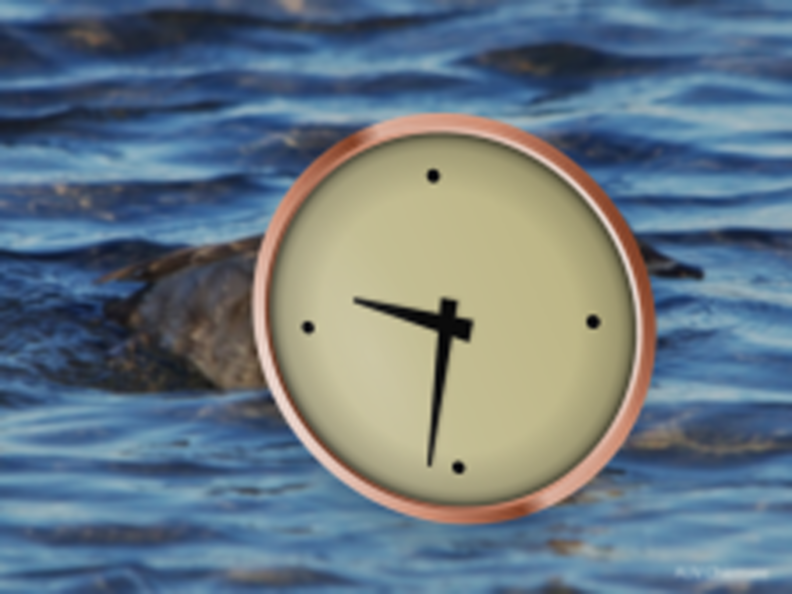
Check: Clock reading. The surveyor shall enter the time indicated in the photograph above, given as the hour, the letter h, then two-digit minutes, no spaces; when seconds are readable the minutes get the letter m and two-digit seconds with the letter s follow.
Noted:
9h32
